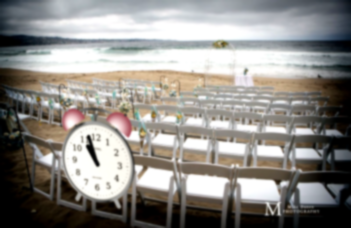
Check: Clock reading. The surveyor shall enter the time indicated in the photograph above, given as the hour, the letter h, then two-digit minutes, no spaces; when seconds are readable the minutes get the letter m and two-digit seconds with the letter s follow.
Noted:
10h57
